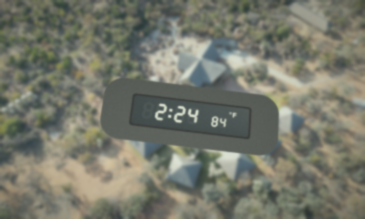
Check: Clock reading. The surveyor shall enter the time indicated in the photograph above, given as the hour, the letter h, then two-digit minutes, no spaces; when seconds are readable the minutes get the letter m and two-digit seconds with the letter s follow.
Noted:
2h24
